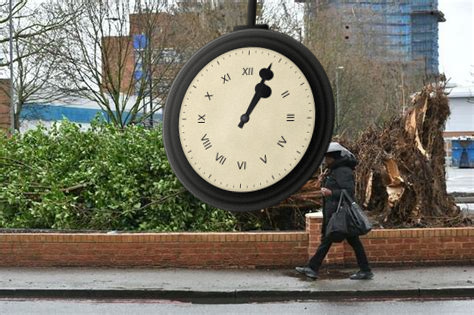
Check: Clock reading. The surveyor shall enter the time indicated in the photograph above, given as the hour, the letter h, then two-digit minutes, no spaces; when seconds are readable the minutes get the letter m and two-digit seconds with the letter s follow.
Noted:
1h04
